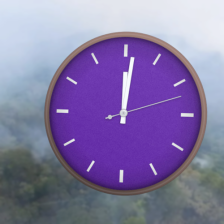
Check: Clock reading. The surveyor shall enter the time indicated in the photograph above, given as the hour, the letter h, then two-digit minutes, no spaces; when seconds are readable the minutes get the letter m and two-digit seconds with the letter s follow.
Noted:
12h01m12s
